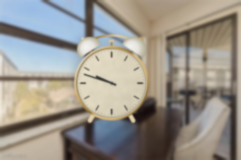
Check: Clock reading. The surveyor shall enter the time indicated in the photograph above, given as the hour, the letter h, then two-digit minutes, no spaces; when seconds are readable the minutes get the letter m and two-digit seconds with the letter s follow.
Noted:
9h48
